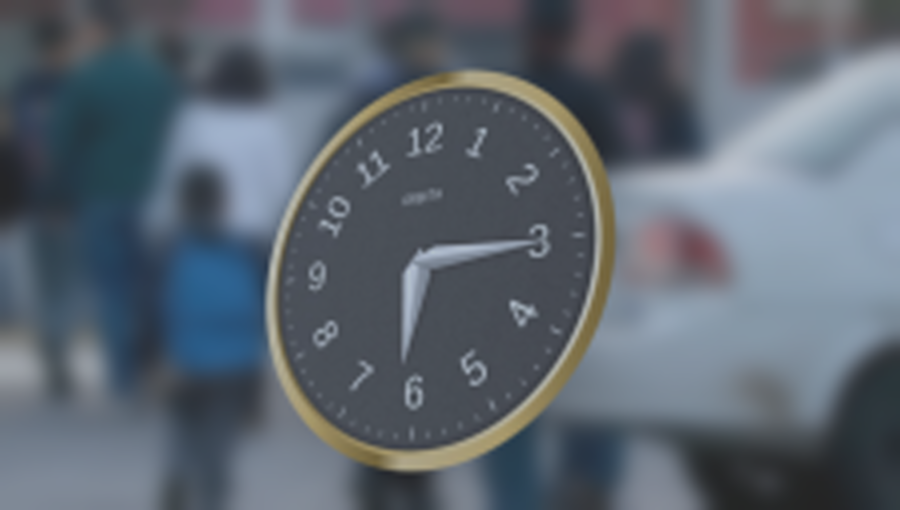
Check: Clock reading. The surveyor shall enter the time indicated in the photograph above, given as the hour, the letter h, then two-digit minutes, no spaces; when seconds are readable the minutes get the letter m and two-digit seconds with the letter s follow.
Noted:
6h15
